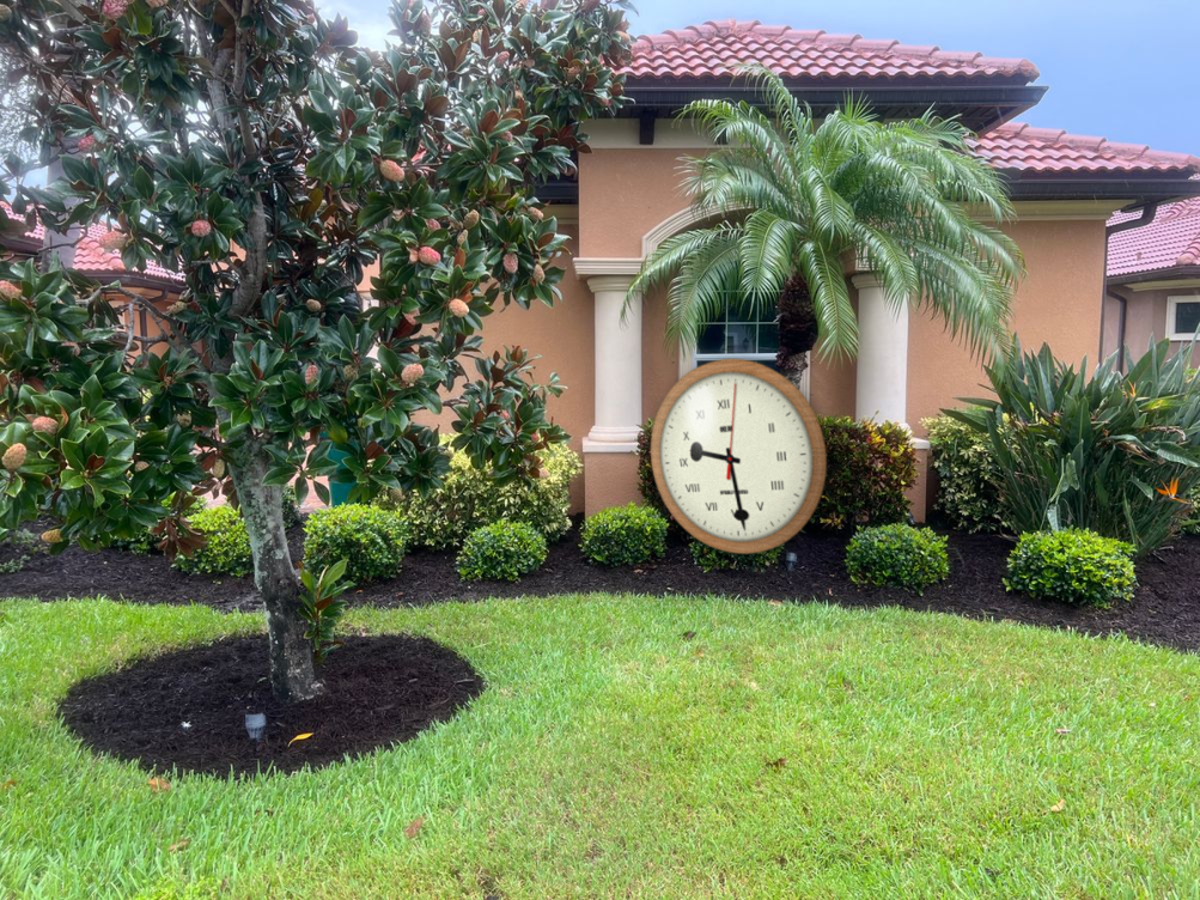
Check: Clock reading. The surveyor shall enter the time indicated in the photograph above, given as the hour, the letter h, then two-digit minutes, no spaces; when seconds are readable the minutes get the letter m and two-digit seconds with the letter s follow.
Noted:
9h29m02s
